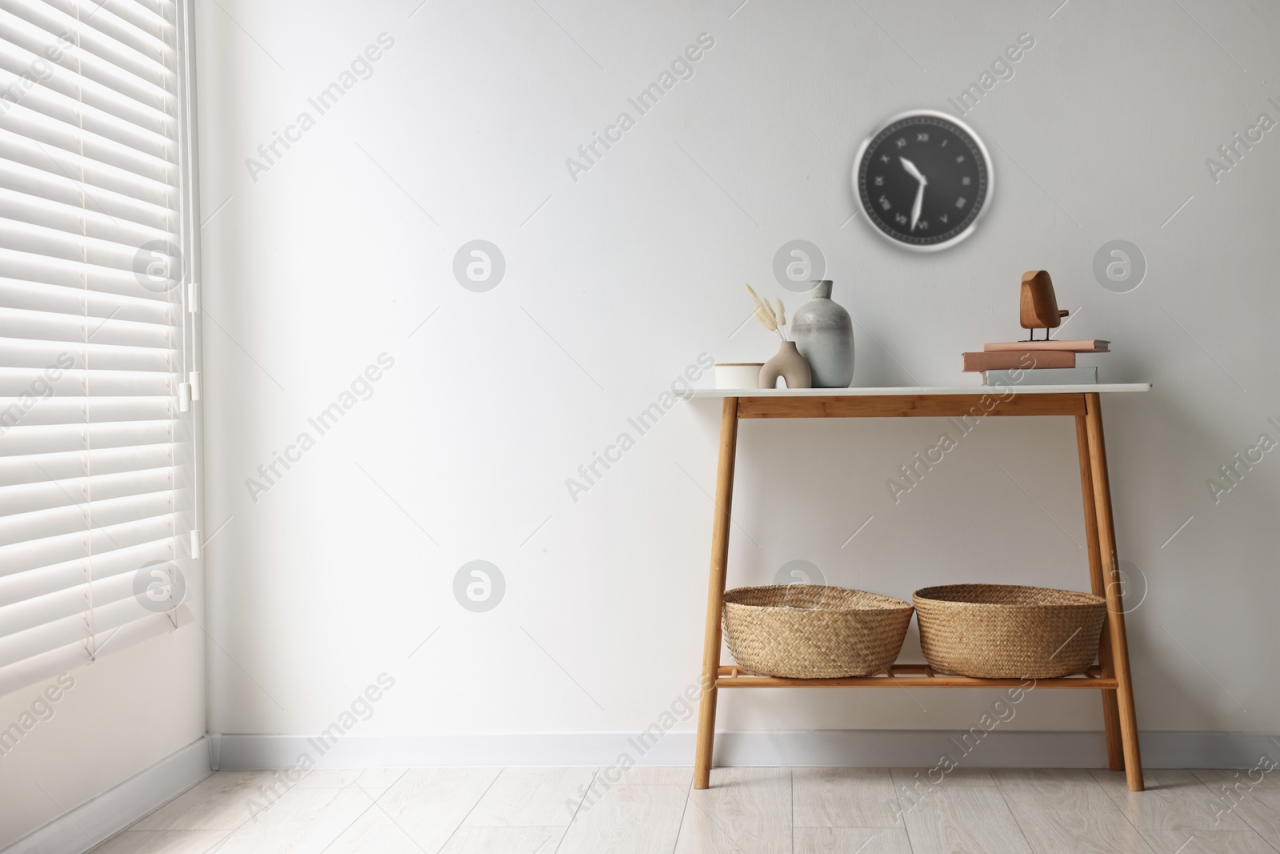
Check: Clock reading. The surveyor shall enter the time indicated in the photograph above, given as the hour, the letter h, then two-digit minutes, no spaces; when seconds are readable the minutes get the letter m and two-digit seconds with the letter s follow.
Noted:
10h32
